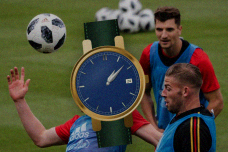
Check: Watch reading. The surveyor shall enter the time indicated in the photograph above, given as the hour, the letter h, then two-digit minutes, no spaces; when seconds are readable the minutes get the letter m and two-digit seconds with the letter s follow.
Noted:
1h08
